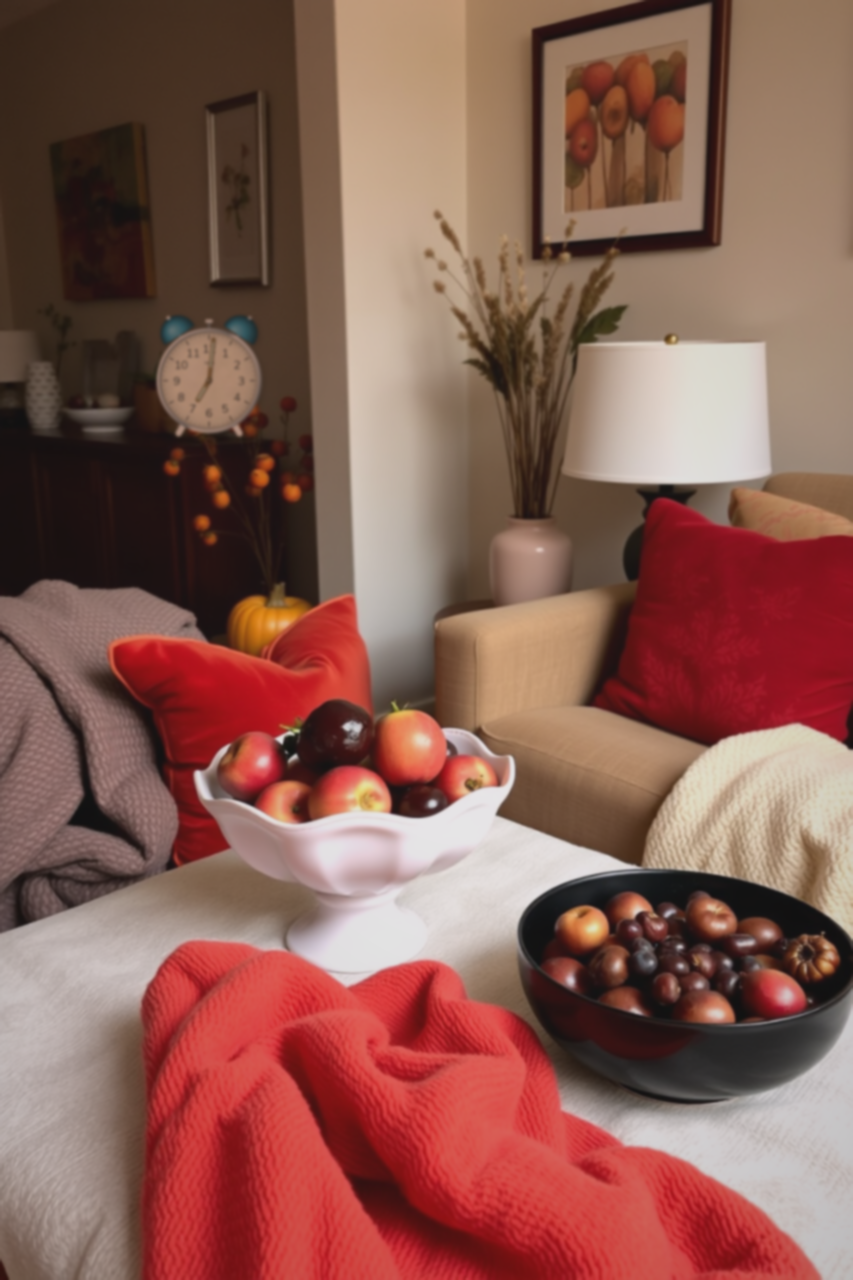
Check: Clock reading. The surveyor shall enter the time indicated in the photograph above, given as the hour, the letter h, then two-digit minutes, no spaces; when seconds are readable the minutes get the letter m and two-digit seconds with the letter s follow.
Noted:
7h01
